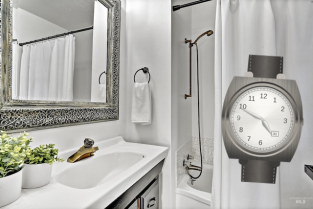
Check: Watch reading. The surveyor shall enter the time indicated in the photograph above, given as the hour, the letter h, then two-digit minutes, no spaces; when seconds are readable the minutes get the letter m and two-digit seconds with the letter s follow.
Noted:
4h49
